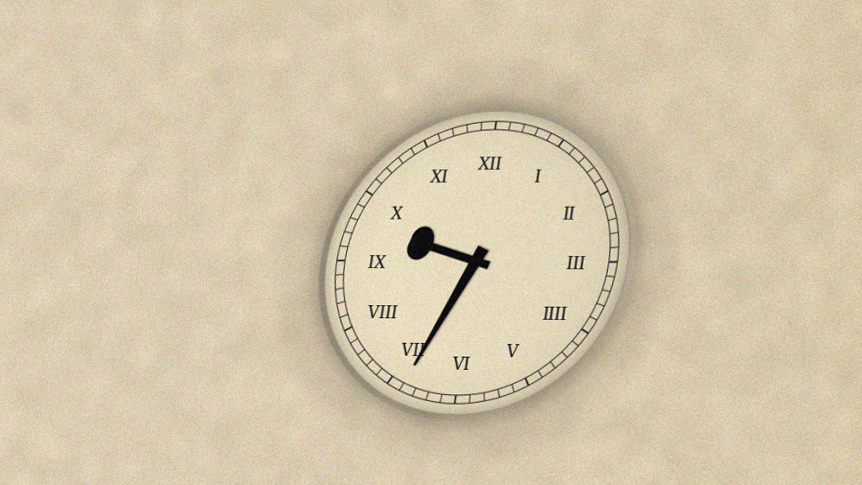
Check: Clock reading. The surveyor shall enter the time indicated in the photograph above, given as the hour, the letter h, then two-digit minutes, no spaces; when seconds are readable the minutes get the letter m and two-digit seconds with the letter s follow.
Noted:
9h34
